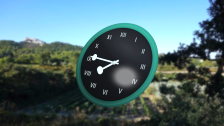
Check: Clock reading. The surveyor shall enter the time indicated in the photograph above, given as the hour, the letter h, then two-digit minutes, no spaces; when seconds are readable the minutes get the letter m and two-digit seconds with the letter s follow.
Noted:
7h46
